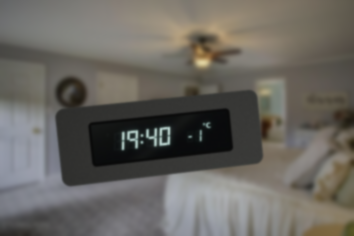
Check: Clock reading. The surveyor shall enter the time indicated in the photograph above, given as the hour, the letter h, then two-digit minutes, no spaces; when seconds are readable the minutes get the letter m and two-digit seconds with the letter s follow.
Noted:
19h40
